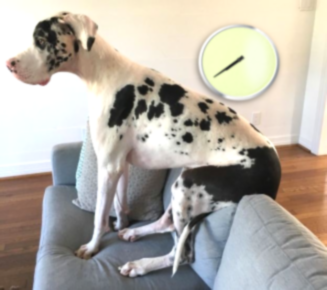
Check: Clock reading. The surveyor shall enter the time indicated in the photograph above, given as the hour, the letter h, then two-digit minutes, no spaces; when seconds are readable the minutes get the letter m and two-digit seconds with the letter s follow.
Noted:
7h39
